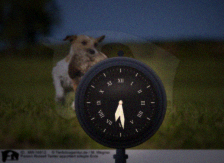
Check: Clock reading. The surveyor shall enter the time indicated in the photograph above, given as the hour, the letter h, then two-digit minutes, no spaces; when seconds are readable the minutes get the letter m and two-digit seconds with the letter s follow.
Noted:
6h29
